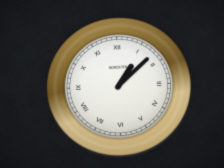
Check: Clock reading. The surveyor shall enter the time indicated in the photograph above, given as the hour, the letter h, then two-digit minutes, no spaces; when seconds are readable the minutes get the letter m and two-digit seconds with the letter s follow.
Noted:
1h08
